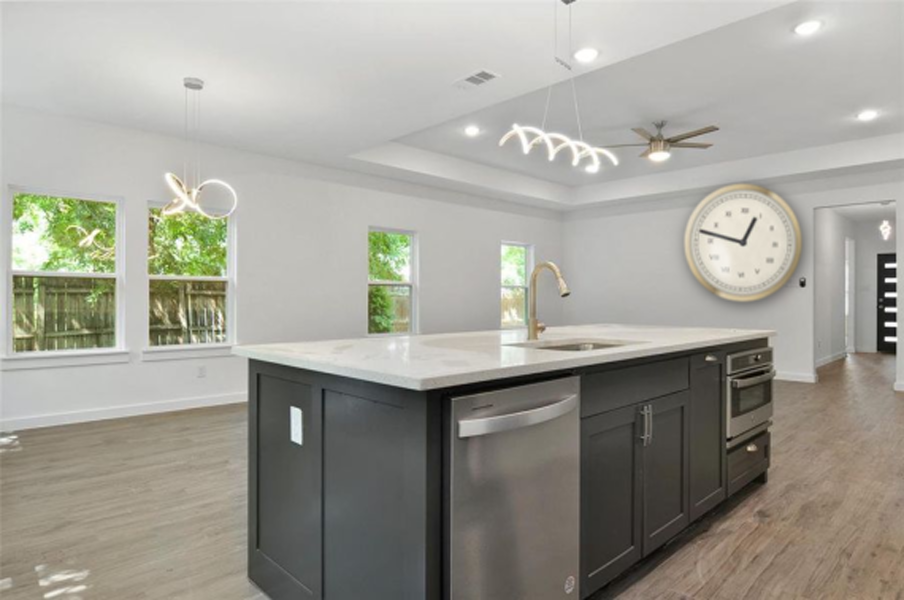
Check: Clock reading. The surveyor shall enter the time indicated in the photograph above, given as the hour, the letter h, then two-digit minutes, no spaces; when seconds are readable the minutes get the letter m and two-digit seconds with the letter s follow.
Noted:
12h47
